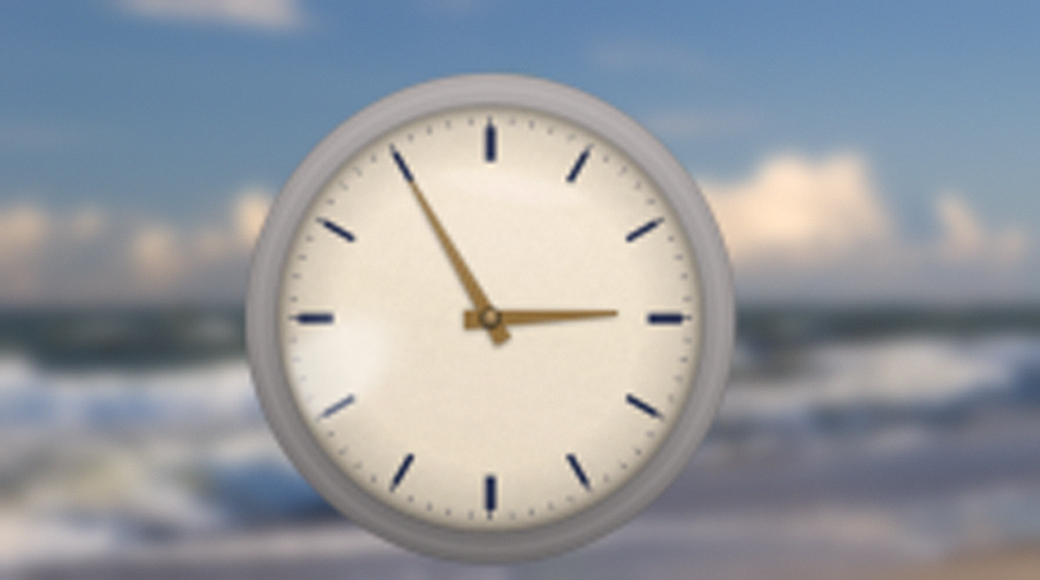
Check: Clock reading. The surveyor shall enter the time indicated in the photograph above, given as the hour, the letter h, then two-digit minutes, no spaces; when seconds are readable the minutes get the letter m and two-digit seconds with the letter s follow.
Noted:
2h55
